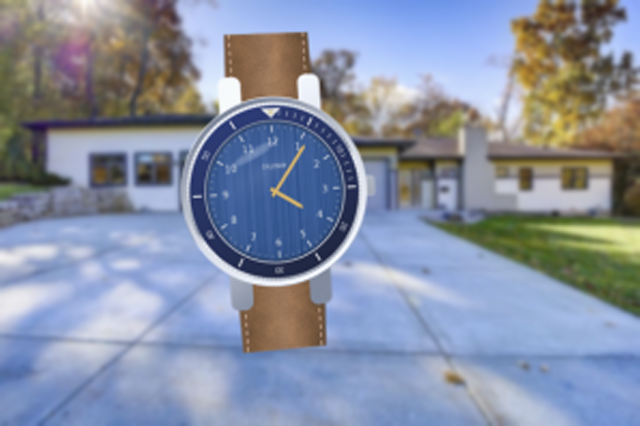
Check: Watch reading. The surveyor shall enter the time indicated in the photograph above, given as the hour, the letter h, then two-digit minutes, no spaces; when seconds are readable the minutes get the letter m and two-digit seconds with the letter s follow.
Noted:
4h06
